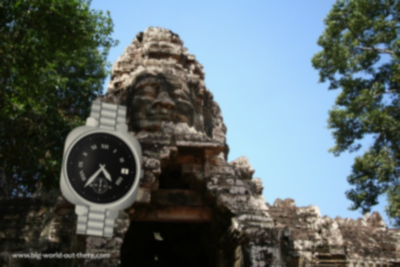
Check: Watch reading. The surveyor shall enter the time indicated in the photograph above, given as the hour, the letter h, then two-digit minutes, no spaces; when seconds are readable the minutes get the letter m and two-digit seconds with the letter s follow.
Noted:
4h36
